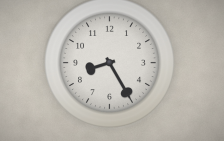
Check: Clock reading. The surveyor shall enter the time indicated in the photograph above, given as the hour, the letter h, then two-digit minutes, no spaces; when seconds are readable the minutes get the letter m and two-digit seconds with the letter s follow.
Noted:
8h25
